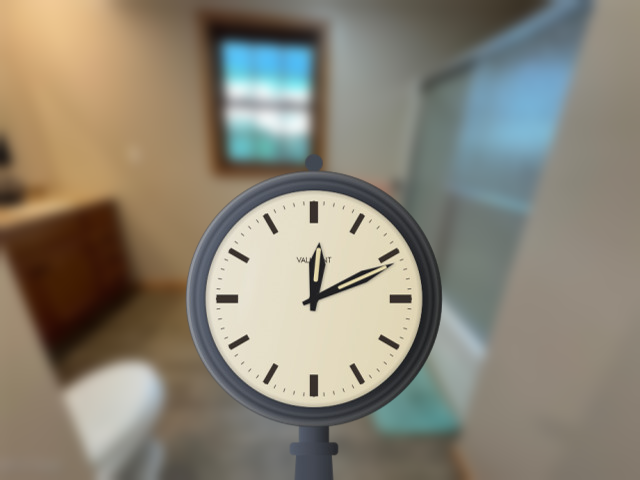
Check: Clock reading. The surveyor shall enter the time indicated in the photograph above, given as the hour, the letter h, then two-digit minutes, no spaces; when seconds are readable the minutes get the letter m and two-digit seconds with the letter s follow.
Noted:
12h11
